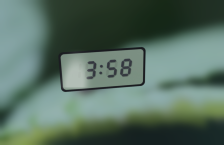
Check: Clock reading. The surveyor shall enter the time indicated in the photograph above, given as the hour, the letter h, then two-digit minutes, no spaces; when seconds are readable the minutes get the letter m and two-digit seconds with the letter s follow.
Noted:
3h58
